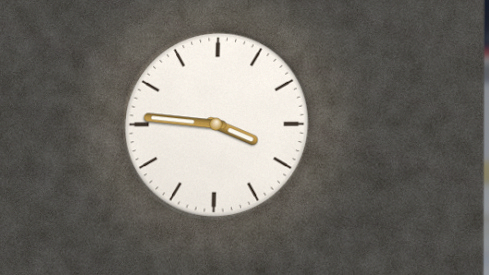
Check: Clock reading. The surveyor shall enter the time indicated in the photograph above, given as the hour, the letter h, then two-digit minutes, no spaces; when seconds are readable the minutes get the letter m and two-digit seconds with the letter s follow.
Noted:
3h46
